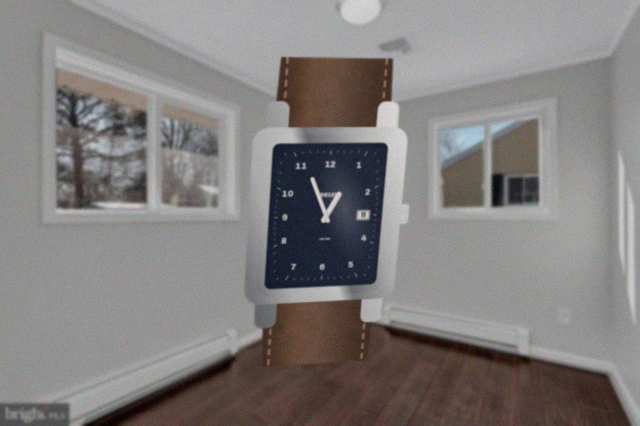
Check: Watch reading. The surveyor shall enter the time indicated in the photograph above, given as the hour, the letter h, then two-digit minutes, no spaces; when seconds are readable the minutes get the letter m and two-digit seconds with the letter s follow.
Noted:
12h56
